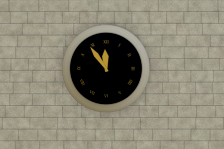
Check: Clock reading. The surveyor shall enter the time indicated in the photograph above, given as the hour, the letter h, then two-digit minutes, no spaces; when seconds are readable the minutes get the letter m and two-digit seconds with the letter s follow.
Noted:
11h54
